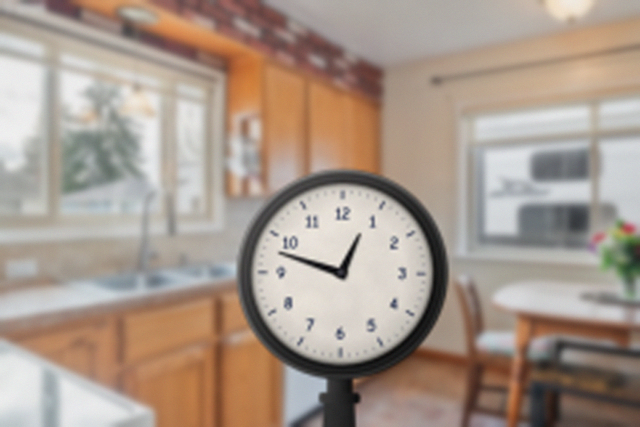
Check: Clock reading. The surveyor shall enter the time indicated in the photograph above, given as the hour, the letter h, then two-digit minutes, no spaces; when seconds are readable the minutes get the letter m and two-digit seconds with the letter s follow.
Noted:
12h48
